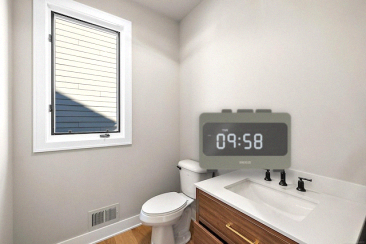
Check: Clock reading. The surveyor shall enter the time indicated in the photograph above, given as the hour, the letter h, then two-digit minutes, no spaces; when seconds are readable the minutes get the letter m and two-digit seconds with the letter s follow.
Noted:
9h58
